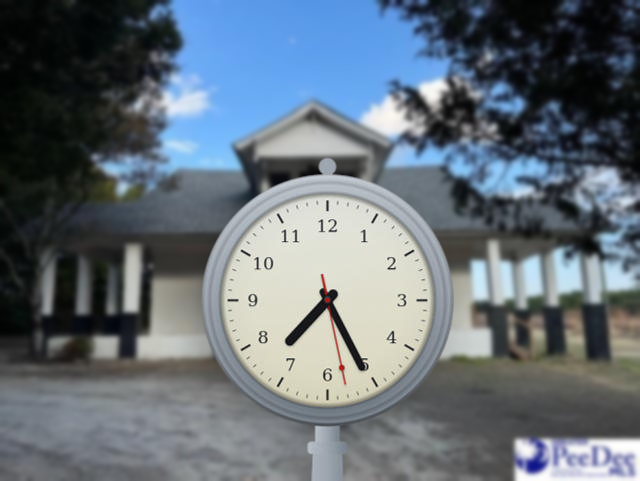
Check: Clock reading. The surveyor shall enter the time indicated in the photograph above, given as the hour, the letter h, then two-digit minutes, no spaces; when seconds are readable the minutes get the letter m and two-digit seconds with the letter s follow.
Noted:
7h25m28s
